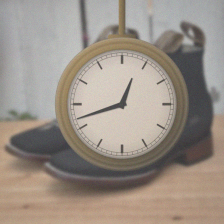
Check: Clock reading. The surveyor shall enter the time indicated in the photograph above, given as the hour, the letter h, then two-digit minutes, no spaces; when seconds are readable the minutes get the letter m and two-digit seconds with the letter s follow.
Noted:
12h42
